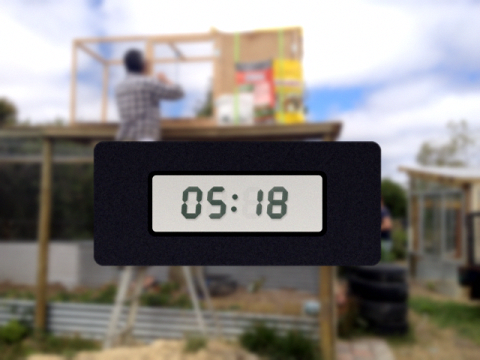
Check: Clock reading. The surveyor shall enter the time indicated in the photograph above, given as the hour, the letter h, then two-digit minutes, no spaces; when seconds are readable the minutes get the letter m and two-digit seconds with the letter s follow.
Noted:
5h18
